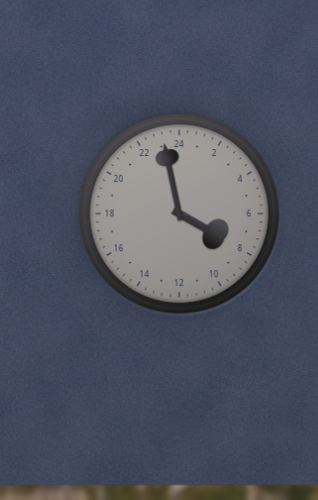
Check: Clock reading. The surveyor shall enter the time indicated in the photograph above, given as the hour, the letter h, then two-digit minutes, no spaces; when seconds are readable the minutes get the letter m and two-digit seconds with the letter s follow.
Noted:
7h58
